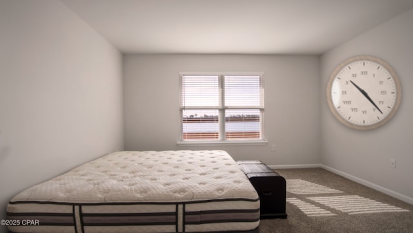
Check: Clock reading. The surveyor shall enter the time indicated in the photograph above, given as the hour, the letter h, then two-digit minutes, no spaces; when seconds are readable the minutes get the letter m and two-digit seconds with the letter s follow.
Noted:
10h23
